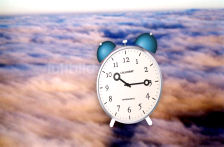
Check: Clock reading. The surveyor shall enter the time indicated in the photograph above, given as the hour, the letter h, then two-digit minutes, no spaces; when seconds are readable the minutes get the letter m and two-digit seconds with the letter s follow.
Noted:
10h15
